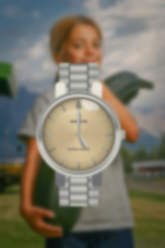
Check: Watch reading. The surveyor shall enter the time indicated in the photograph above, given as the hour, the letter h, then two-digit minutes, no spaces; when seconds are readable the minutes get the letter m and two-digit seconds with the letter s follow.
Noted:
5h00
